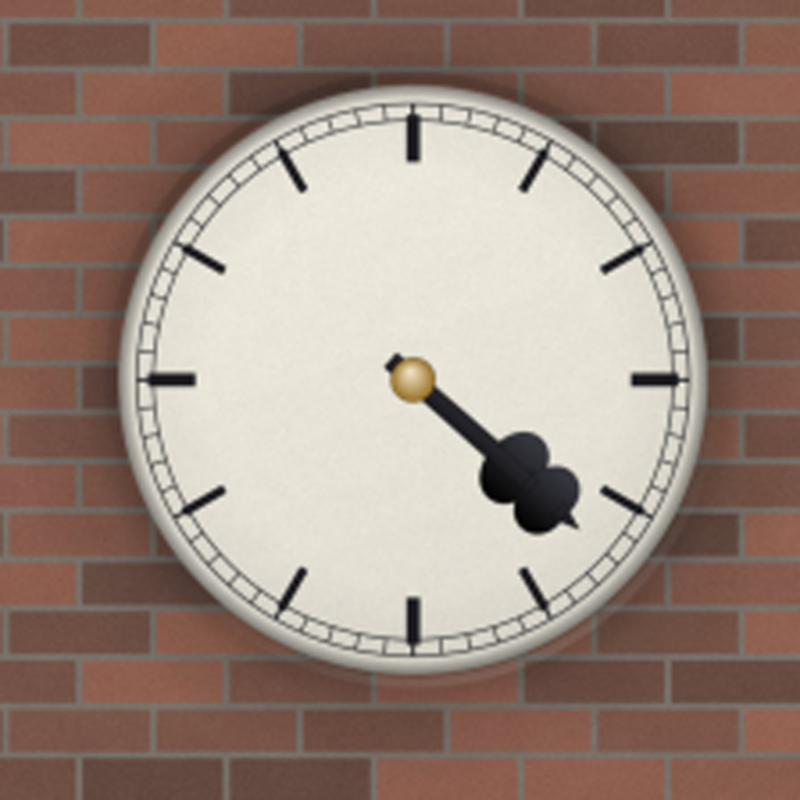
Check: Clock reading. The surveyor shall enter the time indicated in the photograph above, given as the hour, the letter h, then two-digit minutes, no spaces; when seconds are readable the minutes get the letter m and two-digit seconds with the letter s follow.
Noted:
4h22
